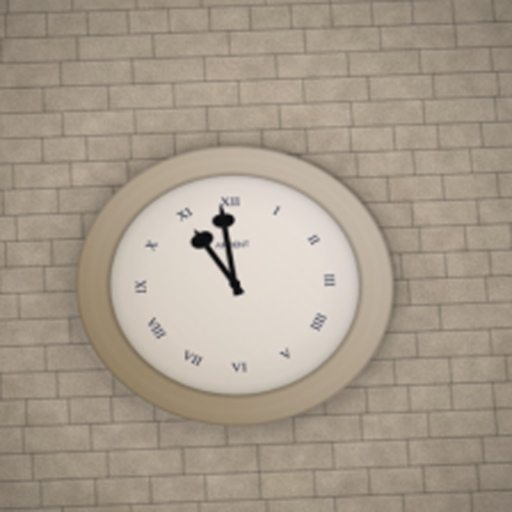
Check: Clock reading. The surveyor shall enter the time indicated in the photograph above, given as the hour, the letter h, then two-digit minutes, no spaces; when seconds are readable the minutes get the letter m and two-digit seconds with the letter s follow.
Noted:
10h59
